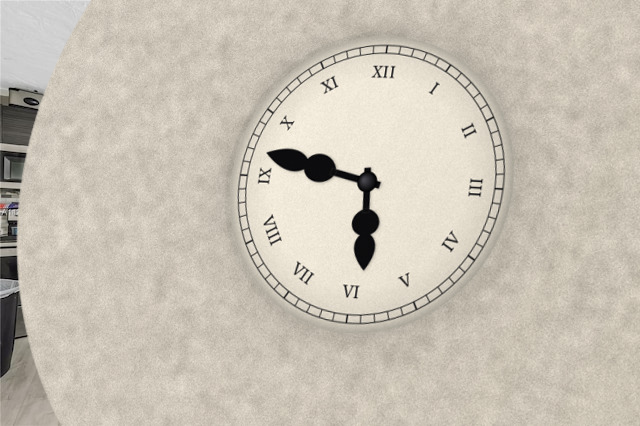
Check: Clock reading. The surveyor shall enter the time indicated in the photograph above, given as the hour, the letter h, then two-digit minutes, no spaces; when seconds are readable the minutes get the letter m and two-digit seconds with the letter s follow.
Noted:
5h47
